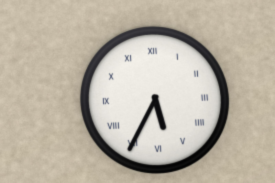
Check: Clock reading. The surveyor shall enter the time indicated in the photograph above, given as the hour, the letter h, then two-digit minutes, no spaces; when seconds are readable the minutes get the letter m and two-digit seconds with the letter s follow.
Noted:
5h35
